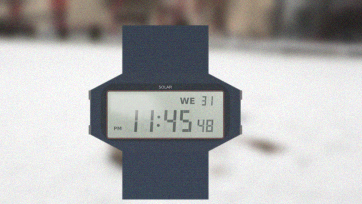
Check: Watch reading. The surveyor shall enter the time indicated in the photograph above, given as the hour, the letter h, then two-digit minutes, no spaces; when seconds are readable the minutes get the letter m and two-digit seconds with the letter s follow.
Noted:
11h45m48s
